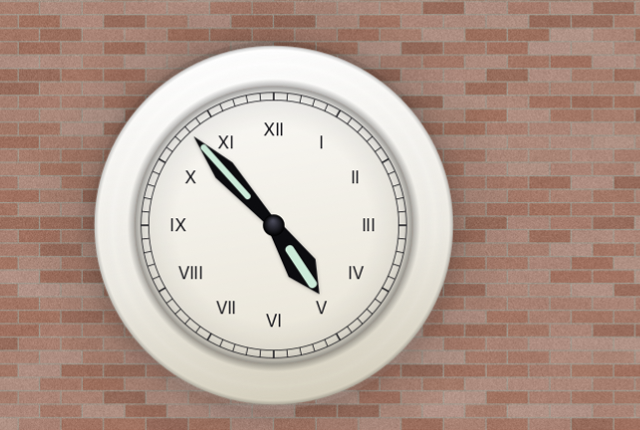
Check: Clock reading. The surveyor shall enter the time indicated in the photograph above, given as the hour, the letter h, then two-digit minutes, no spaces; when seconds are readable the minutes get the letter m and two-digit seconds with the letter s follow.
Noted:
4h53
